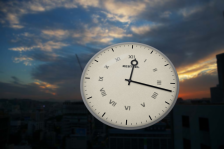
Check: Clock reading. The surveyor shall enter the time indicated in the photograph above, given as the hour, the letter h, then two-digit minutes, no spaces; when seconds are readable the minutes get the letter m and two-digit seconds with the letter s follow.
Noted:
12h17
